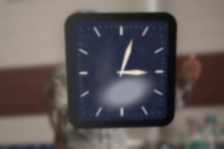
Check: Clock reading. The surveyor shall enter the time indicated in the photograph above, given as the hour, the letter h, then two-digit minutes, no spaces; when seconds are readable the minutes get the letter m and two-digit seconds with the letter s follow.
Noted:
3h03
